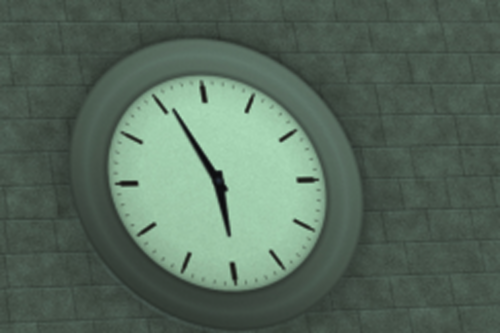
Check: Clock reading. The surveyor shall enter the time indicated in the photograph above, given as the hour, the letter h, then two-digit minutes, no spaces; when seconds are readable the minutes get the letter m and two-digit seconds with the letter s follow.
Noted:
5h56
